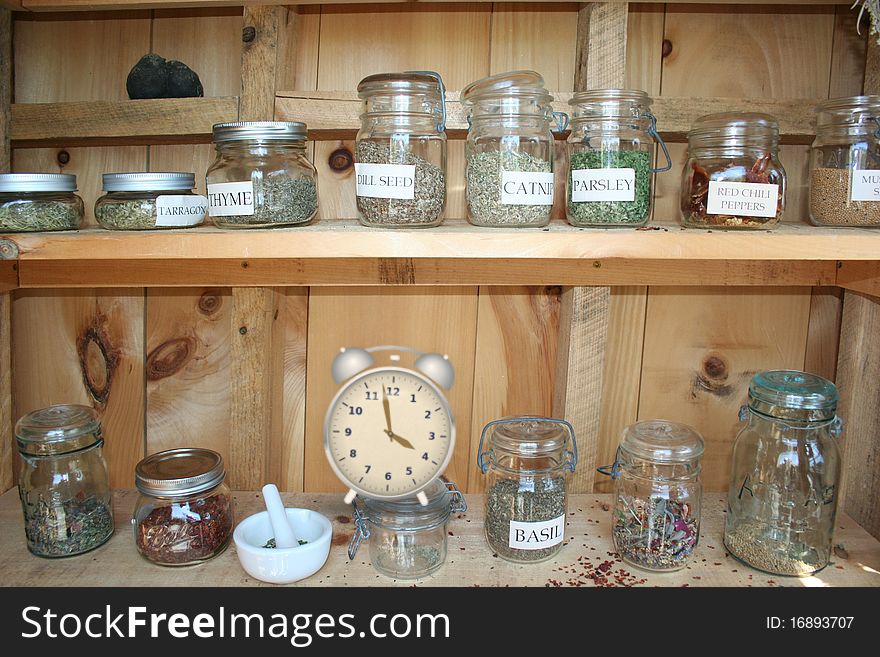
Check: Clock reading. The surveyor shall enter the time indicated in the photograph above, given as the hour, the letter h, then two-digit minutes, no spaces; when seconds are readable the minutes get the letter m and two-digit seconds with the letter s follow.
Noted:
3h58
